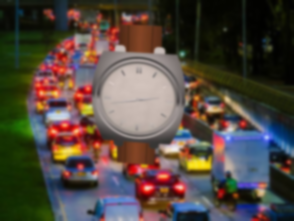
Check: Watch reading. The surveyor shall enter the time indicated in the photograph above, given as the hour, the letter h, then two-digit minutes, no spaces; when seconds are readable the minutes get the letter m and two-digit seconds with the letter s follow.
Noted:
2h43
